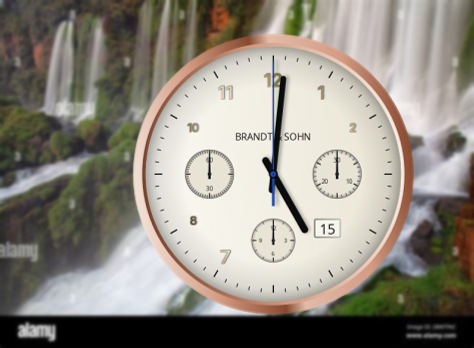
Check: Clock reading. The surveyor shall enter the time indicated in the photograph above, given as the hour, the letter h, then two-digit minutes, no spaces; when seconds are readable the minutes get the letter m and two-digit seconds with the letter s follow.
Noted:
5h01
